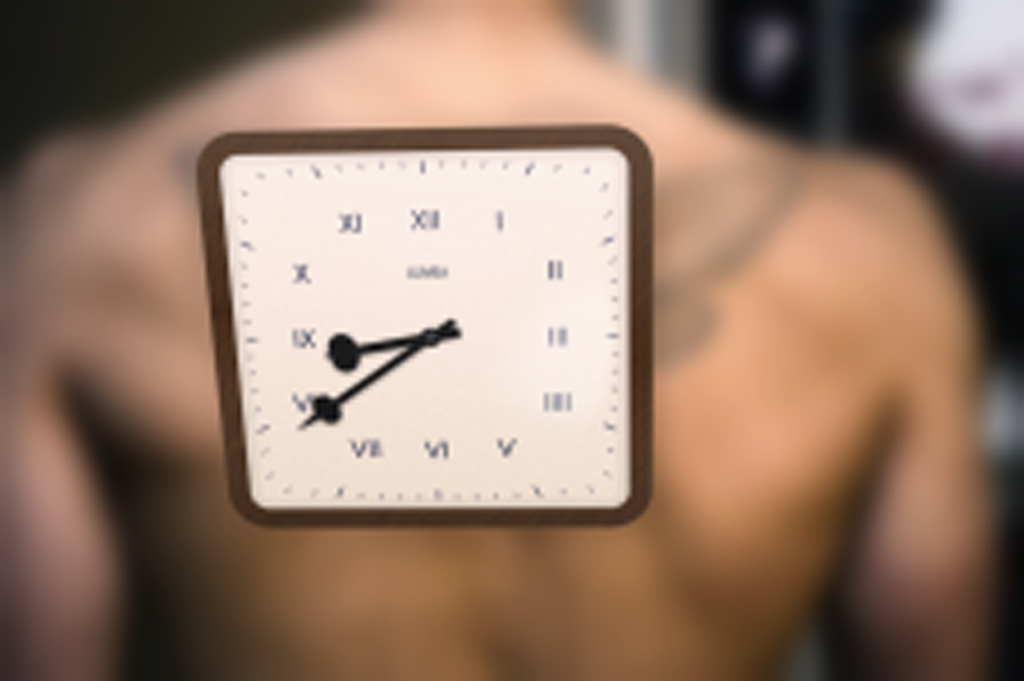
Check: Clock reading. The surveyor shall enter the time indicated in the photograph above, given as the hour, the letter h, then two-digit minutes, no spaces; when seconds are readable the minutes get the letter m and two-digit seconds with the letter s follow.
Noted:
8h39
